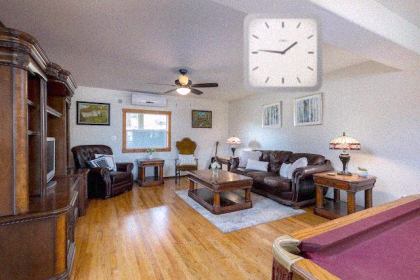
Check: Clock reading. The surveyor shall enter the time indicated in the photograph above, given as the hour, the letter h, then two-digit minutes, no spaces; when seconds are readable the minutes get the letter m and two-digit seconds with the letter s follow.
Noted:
1h46
